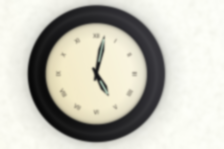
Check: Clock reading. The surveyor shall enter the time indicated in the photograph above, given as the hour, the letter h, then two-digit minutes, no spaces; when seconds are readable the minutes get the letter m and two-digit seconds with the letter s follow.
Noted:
5h02
